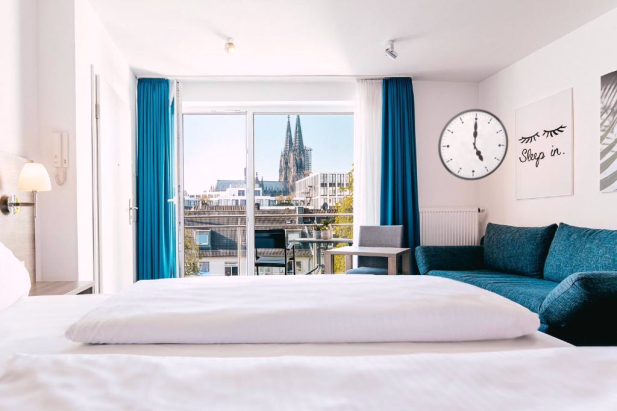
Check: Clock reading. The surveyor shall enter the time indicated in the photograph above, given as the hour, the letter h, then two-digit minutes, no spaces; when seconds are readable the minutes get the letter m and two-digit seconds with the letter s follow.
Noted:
5h00
